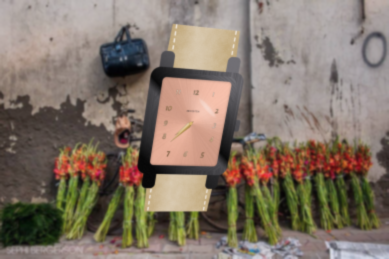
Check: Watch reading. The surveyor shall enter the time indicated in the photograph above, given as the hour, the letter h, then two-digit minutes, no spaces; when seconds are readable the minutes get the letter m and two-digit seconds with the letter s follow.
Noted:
7h37
